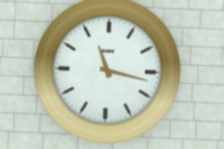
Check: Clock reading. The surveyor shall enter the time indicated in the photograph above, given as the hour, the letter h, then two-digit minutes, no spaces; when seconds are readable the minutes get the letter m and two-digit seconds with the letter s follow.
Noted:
11h17
